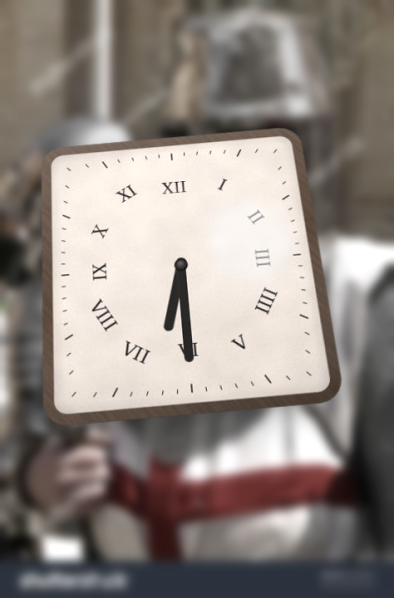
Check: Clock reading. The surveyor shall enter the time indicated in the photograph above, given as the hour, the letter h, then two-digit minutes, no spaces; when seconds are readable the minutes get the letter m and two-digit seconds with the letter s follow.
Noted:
6h30
